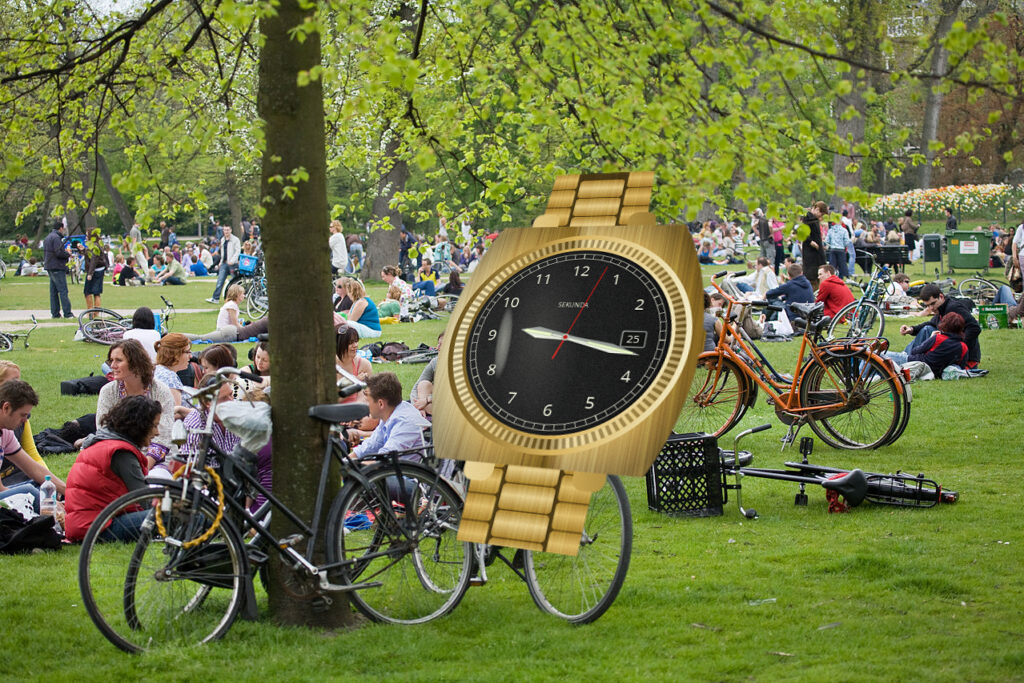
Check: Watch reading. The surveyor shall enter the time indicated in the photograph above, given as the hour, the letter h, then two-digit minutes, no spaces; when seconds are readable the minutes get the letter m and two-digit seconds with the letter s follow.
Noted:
9h17m03s
